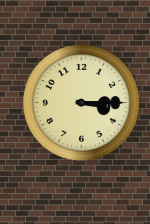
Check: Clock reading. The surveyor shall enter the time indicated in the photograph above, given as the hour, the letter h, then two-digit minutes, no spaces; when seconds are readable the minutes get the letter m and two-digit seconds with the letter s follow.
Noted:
3h15
